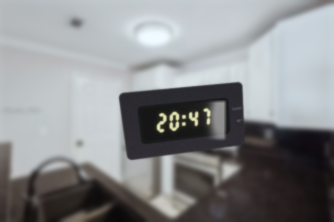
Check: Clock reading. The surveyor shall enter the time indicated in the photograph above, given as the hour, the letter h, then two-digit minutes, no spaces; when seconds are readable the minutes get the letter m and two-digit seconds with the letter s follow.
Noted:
20h47
